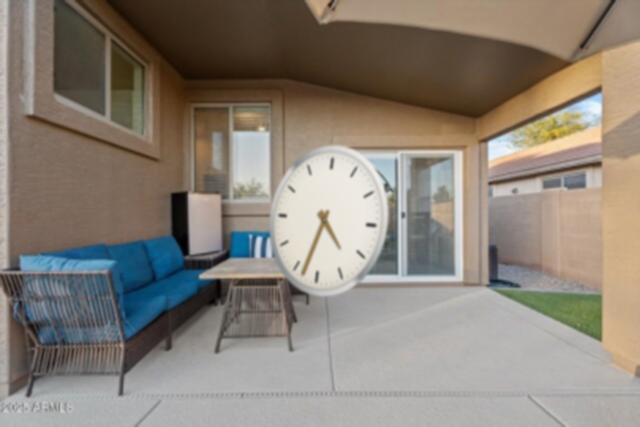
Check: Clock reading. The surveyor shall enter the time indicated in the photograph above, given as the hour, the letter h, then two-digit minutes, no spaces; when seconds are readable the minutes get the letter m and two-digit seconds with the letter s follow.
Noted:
4h33
